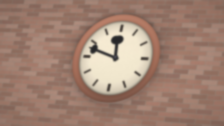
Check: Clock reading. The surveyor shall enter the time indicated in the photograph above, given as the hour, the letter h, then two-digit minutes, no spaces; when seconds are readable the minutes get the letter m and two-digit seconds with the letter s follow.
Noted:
11h48
